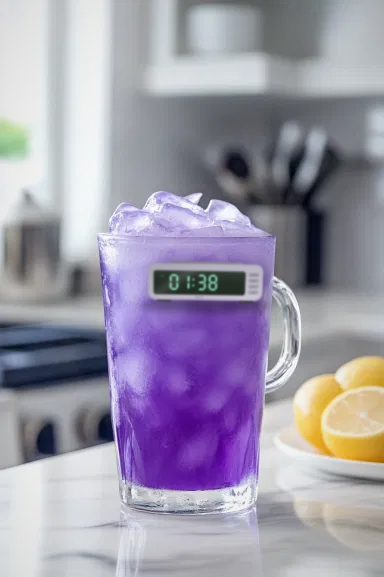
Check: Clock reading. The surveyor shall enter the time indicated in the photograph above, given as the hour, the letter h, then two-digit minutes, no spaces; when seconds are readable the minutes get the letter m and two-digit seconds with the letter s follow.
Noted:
1h38
